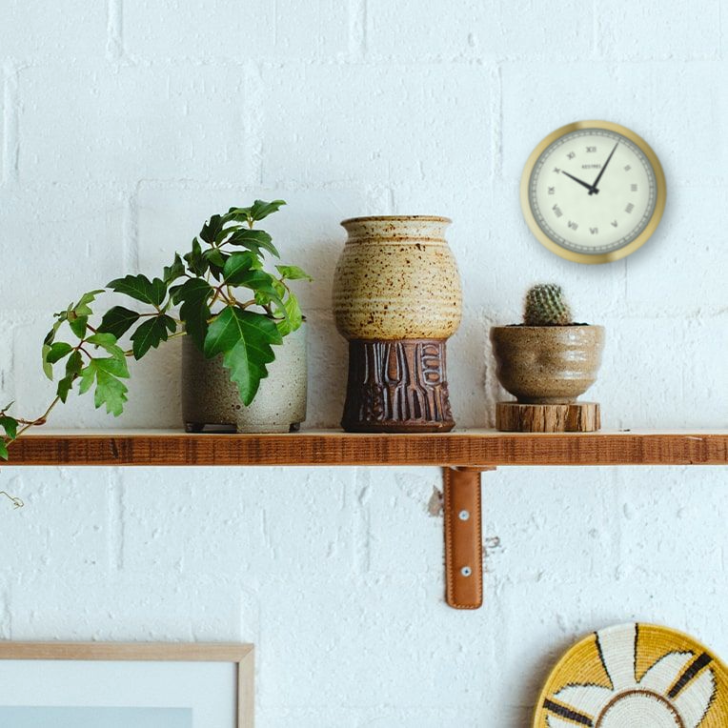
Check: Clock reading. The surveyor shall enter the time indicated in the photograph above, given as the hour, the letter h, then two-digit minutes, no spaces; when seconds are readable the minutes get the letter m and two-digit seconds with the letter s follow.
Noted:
10h05
